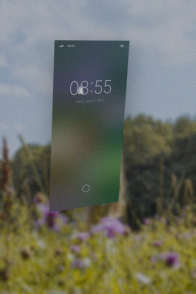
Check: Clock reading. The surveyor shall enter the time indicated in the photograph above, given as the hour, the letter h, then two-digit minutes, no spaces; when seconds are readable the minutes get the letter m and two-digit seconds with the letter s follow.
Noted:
8h55
